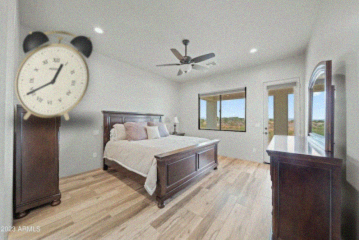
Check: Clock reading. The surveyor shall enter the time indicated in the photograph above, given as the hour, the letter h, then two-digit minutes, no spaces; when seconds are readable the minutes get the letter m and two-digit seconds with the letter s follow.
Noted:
12h40
